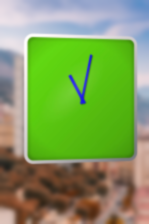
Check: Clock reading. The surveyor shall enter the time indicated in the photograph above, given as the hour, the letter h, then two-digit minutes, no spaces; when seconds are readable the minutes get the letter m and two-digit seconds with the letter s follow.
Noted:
11h02
